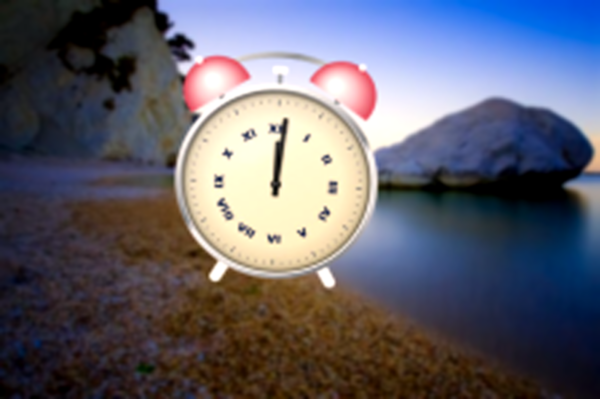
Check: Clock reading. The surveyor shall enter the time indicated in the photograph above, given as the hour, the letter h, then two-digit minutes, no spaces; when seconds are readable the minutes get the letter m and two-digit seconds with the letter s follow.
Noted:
12h01
